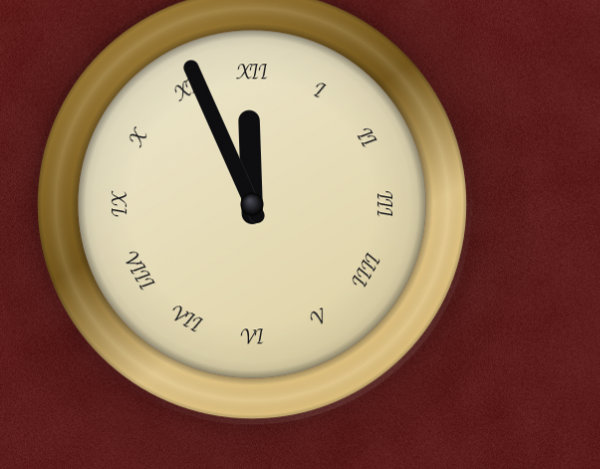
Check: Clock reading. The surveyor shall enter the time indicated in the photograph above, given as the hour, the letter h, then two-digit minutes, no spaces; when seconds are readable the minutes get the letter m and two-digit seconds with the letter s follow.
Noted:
11h56
